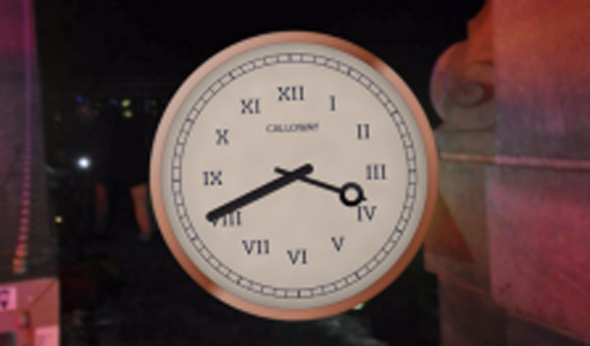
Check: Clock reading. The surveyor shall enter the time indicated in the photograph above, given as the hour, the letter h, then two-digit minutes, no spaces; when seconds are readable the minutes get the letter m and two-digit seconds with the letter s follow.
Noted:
3h41
